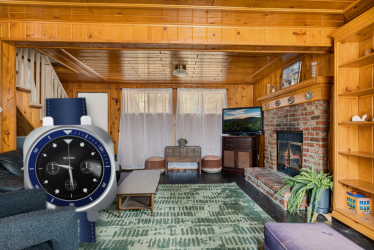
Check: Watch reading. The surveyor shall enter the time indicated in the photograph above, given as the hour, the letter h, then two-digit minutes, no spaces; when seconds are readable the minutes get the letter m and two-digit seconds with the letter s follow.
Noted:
9h29
